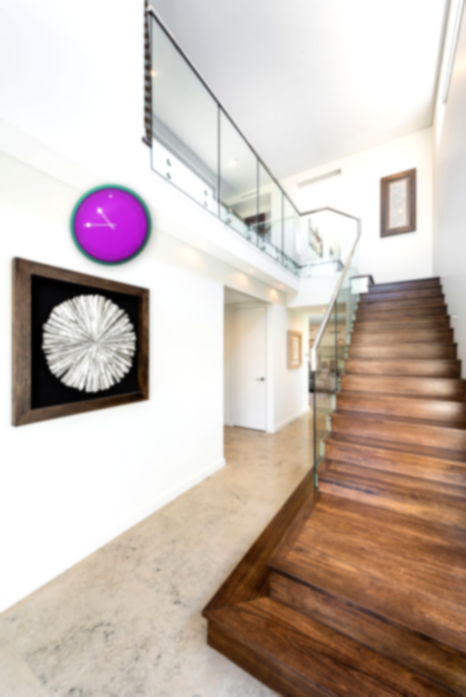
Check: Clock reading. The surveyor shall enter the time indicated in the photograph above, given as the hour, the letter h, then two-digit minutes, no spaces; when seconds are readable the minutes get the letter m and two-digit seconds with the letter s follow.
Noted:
10h45
